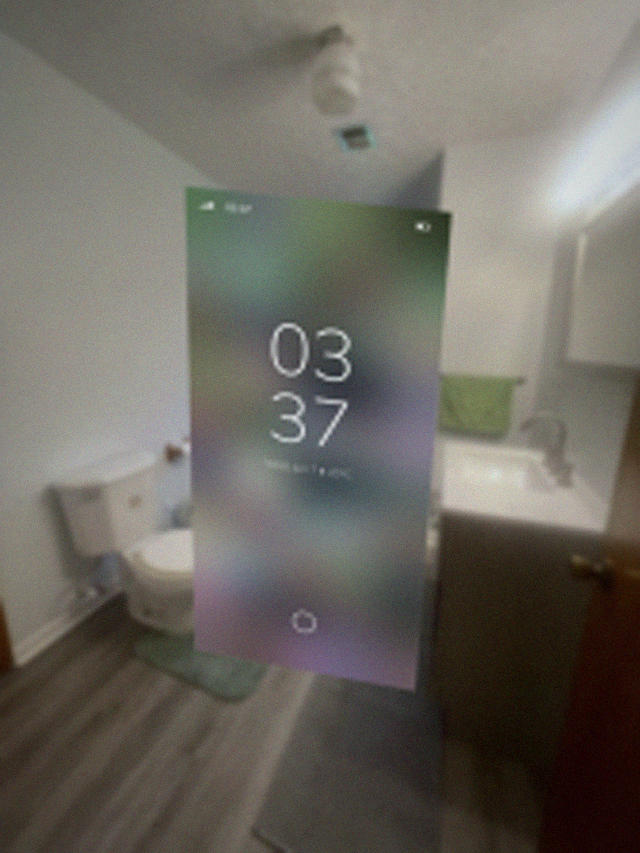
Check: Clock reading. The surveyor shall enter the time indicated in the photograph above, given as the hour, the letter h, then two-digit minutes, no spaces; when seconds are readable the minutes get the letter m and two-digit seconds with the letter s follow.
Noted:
3h37
